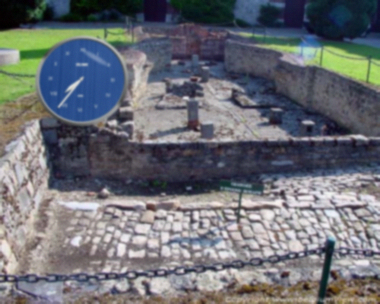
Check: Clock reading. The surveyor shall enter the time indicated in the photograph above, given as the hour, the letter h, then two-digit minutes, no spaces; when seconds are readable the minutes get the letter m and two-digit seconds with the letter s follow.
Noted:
7h36
